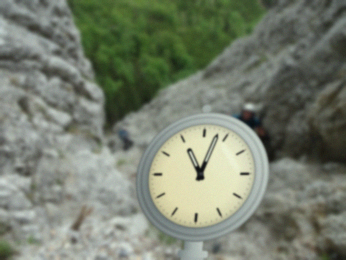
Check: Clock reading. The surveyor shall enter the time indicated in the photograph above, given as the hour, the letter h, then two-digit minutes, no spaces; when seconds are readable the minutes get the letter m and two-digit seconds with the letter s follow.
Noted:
11h03
